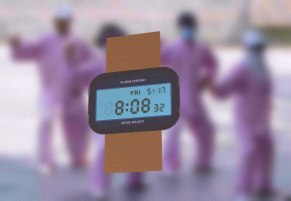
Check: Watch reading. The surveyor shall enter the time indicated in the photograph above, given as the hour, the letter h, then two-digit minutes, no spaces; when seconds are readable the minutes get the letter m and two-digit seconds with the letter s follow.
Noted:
8h08m32s
